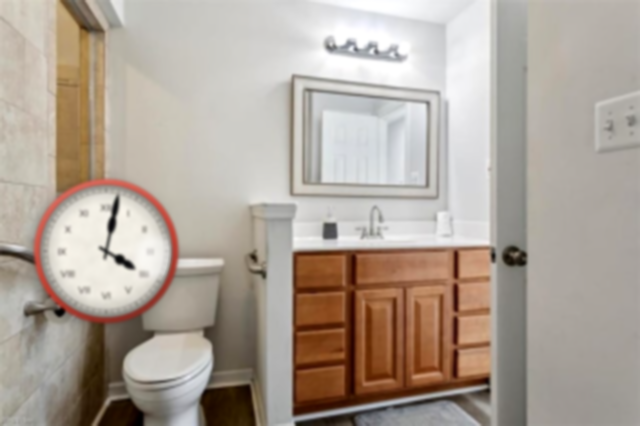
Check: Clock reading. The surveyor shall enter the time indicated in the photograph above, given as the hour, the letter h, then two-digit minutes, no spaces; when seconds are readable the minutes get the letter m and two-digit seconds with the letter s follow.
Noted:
4h02
